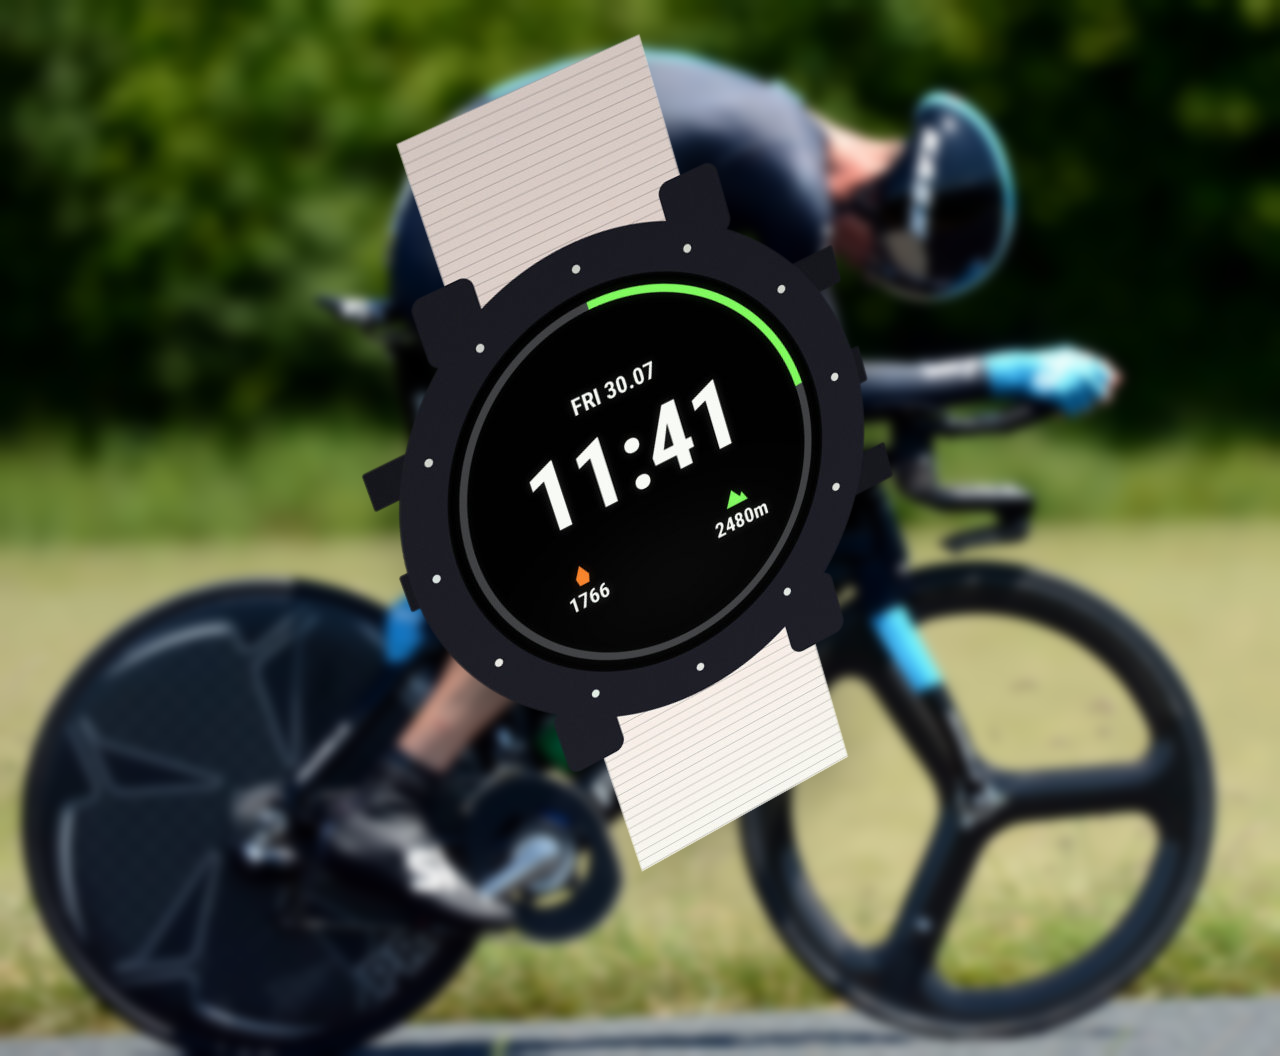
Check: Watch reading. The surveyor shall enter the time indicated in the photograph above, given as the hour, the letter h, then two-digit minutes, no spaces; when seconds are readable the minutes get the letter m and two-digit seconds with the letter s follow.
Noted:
11h41
